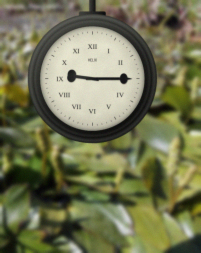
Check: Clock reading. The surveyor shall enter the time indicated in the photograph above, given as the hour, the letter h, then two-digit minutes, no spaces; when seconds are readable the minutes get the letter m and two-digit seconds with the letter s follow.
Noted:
9h15
